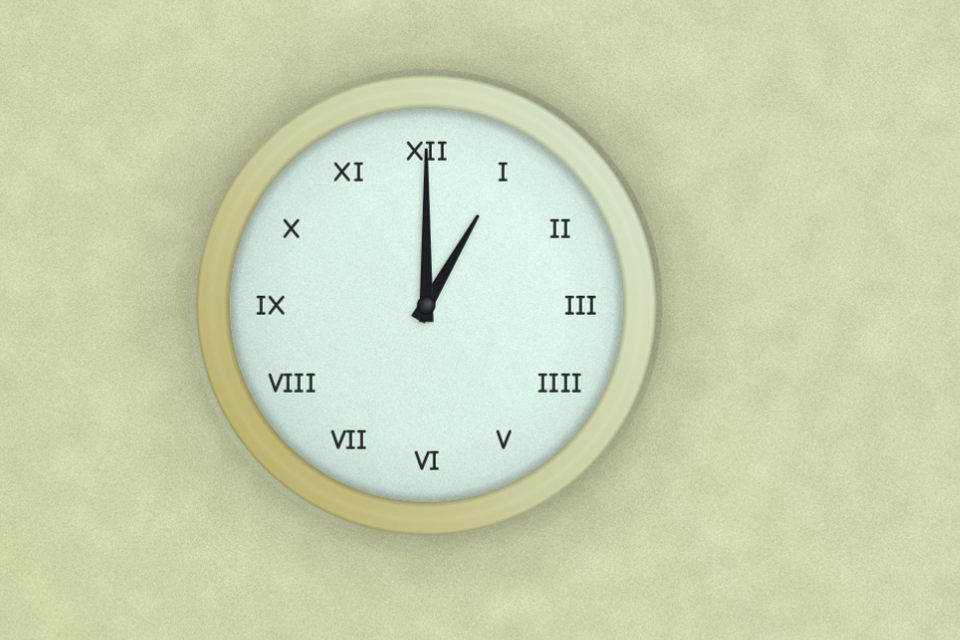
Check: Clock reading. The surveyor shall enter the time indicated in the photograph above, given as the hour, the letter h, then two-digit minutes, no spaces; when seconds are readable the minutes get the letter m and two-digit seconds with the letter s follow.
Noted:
1h00
